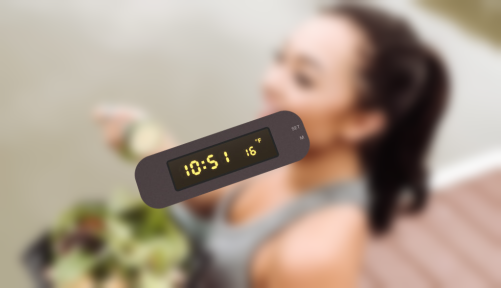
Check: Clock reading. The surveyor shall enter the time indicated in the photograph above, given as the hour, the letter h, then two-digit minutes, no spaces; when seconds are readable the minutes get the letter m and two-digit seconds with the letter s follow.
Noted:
10h51
